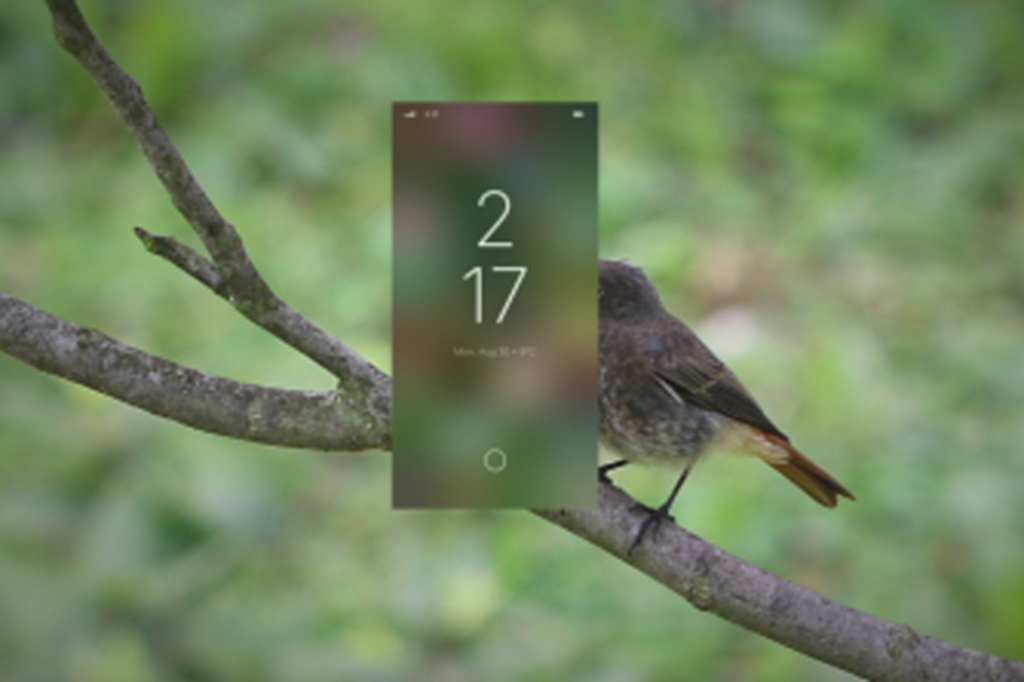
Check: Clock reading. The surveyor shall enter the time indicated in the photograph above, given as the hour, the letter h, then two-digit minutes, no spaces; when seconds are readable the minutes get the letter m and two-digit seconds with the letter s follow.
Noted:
2h17
